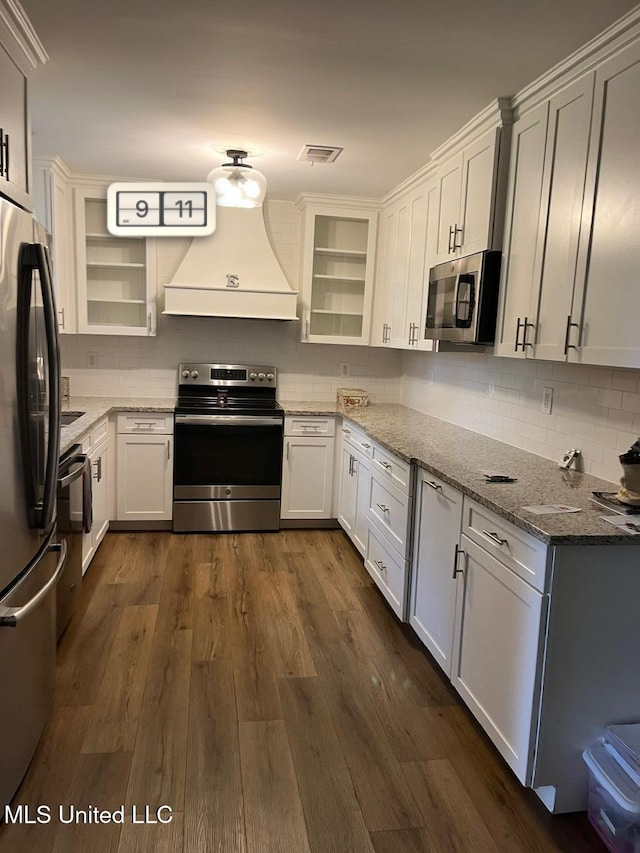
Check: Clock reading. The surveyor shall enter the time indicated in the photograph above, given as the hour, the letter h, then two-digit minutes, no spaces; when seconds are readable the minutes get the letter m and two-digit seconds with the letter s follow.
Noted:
9h11
